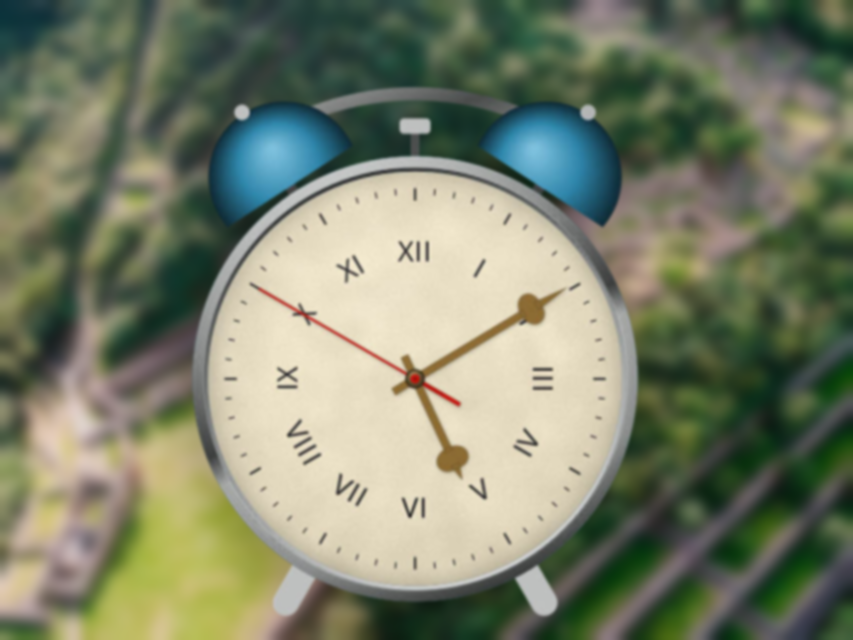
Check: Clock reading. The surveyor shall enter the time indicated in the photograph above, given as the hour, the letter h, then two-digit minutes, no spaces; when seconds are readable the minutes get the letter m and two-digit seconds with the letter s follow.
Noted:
5h09m50s
